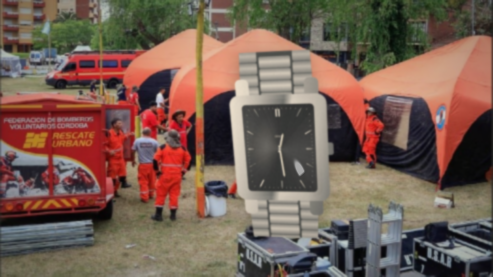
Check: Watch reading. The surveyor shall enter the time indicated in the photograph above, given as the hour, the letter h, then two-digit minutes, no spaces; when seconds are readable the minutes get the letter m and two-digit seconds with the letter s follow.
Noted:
12h29
